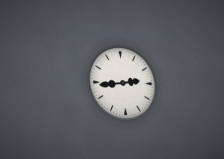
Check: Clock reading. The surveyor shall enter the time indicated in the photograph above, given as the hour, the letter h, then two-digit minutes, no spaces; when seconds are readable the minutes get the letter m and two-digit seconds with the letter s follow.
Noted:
2h44
